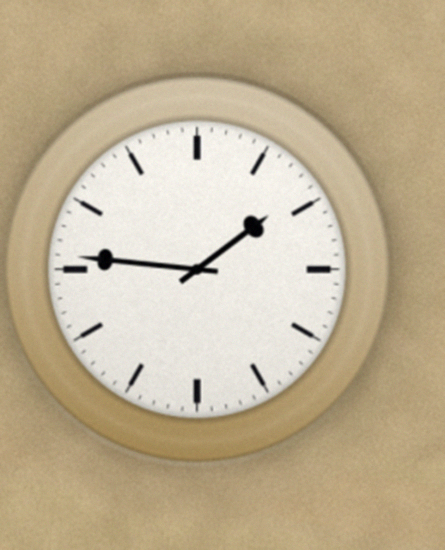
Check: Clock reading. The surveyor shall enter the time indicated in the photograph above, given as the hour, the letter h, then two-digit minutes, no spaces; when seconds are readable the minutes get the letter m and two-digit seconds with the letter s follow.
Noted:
1h46
